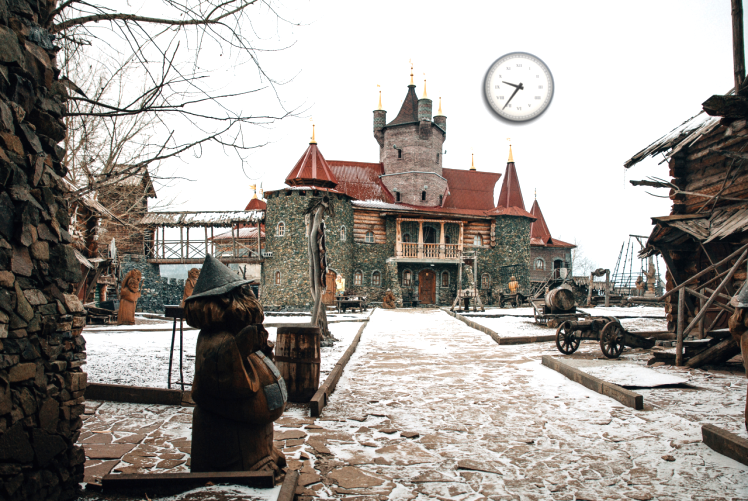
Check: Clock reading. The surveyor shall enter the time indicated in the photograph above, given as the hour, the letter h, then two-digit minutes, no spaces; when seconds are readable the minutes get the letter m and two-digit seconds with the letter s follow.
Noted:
9h36
